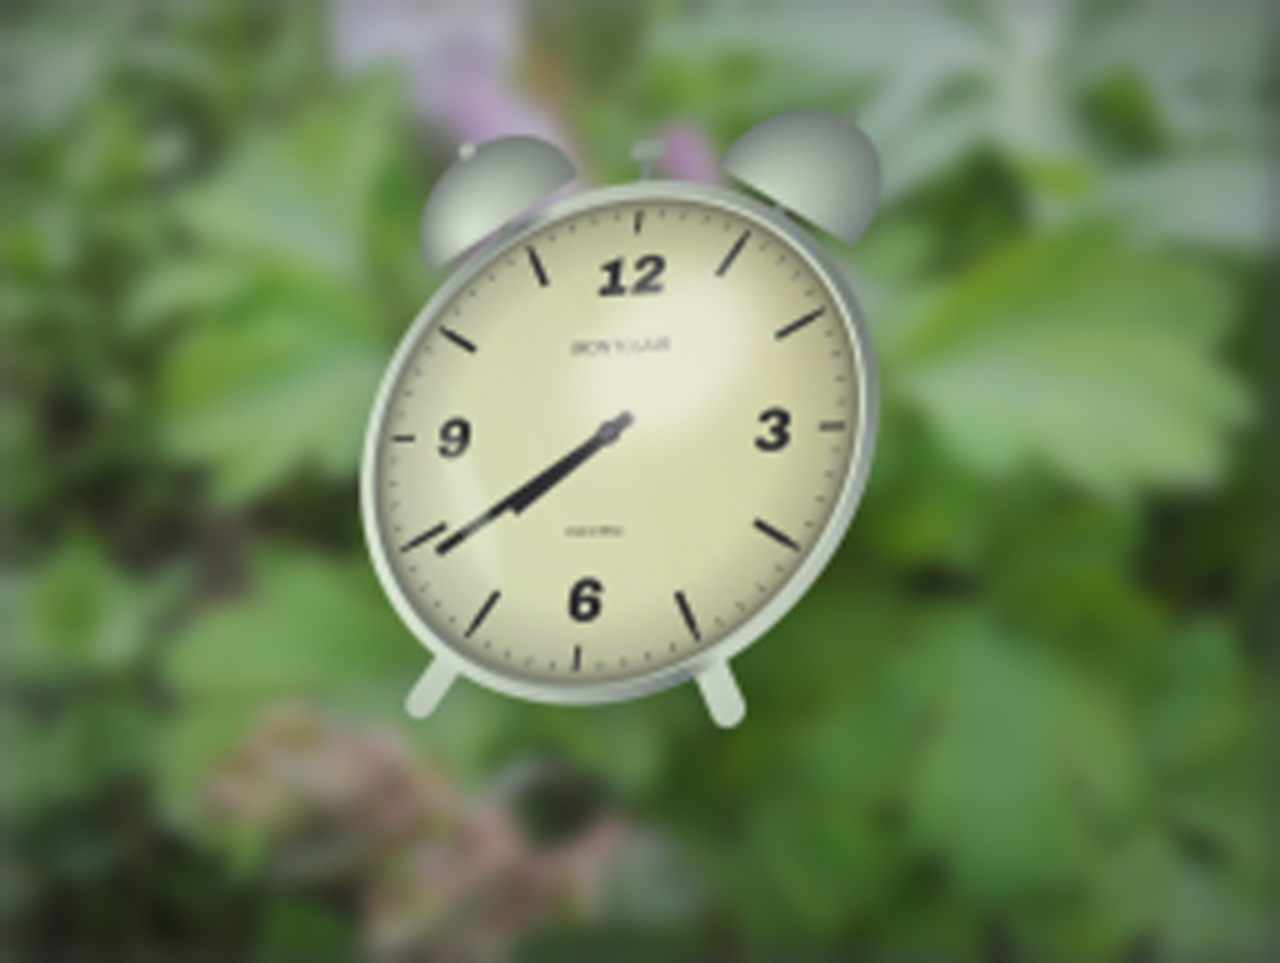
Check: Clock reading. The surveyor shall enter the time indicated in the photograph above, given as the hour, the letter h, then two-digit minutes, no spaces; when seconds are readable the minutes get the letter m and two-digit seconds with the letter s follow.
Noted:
7h39
